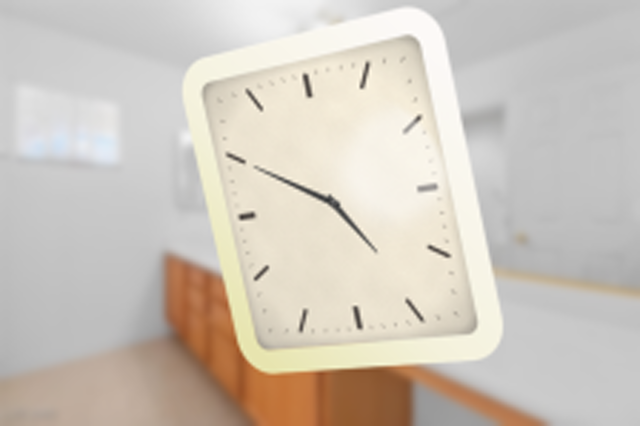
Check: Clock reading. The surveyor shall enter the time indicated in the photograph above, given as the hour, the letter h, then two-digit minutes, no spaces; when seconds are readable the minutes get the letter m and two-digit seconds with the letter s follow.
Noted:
4h50
